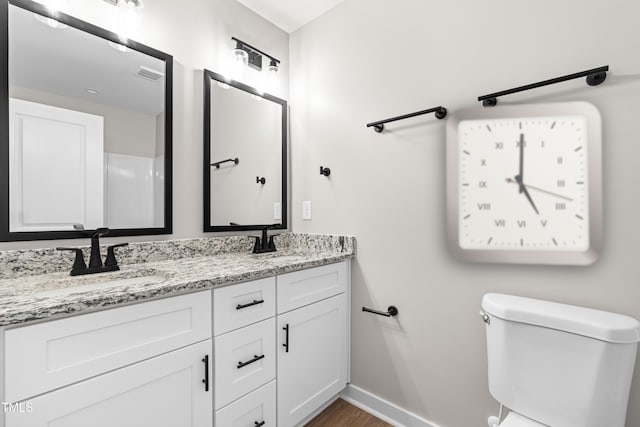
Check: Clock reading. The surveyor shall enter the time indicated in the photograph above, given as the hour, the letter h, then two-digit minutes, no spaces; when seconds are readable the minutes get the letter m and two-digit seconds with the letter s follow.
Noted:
5h00m18s
